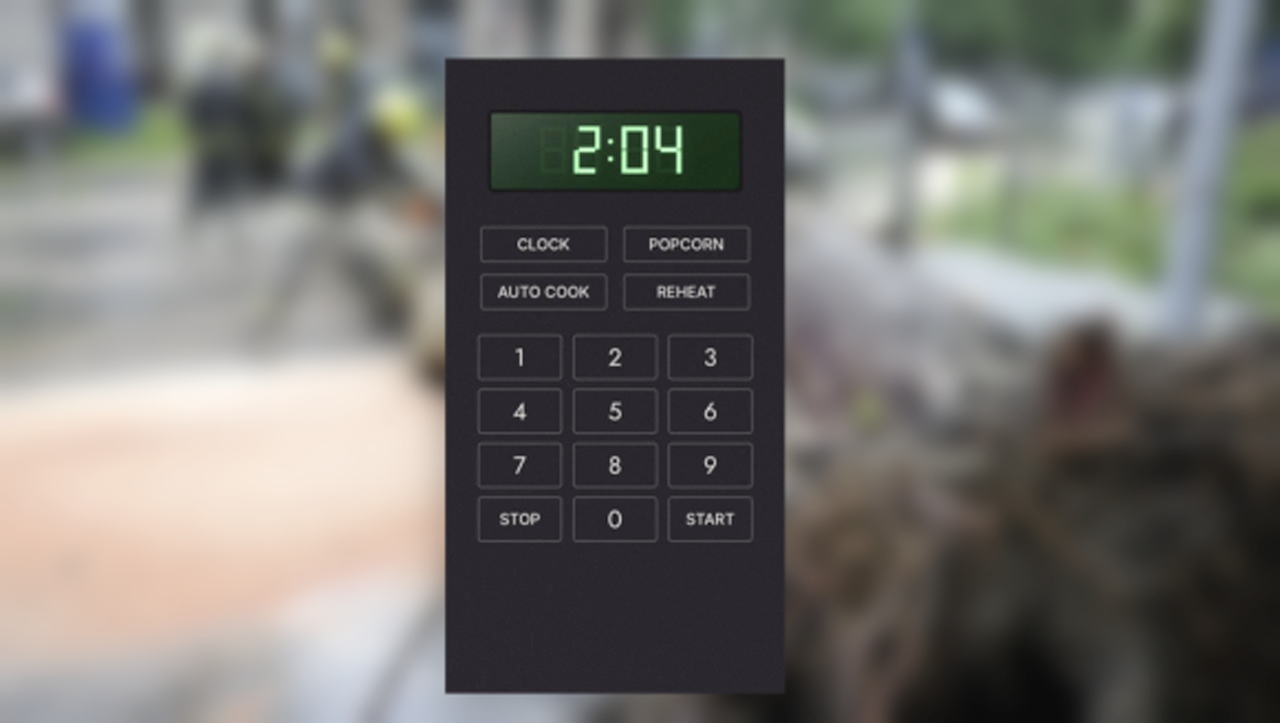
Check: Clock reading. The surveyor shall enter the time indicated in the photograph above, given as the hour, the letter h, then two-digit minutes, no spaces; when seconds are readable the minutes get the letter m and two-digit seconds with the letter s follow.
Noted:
2h04
